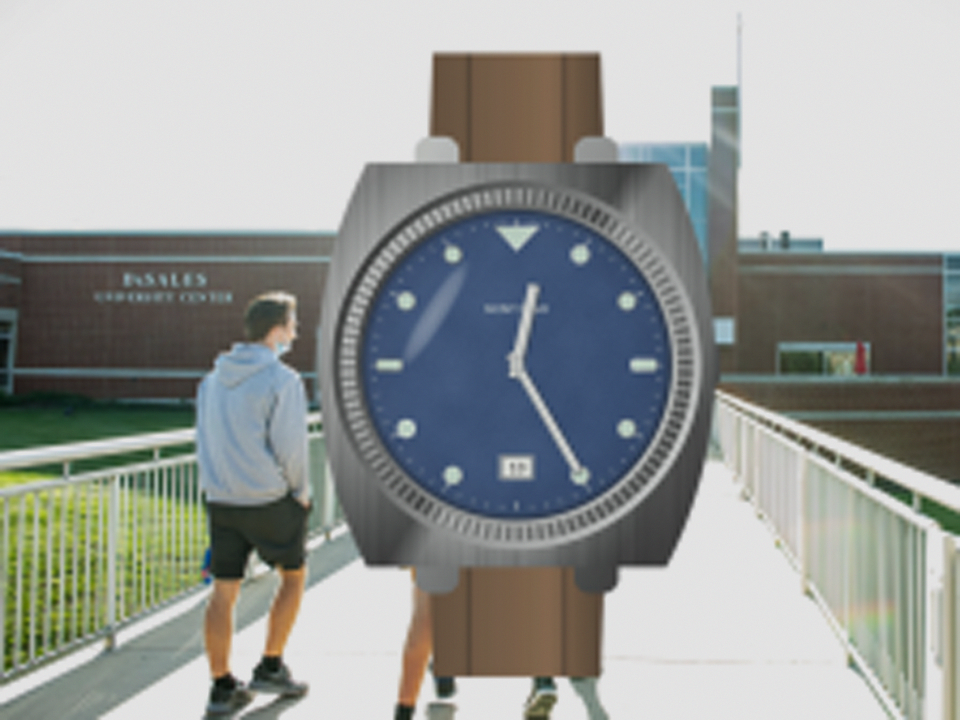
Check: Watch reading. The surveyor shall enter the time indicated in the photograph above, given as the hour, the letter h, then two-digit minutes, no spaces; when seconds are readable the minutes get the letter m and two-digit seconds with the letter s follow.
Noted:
12h25
